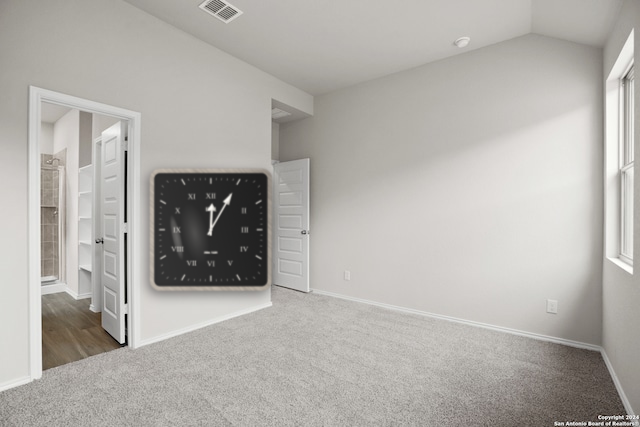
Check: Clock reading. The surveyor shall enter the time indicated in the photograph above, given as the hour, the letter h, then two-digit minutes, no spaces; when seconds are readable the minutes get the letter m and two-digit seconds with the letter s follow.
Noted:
12h05
